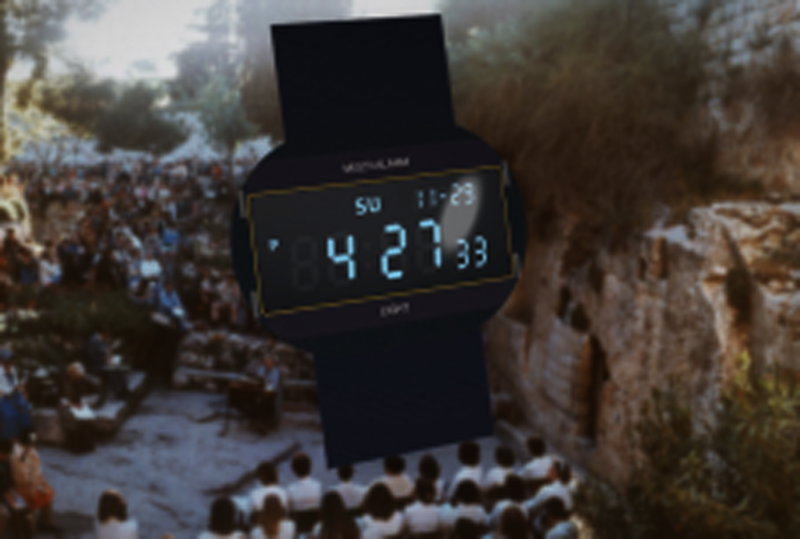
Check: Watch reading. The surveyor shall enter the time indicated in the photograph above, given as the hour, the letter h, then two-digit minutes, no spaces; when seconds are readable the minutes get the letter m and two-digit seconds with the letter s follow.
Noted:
4h27m33s
